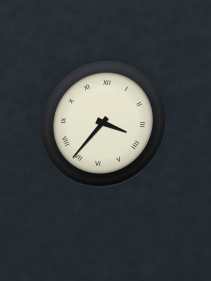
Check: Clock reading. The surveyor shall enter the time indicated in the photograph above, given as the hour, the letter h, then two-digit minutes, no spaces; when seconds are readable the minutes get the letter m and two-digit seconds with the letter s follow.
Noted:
3h36
